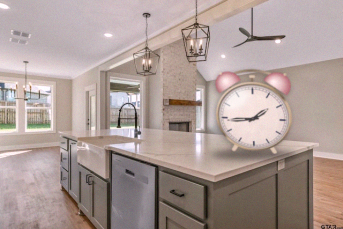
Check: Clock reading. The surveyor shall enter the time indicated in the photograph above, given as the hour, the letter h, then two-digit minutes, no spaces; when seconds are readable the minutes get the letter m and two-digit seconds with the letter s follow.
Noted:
1h44
